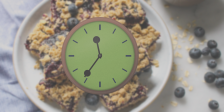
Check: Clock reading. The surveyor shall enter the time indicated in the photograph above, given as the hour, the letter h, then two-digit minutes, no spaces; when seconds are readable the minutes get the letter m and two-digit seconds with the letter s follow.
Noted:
11h36
